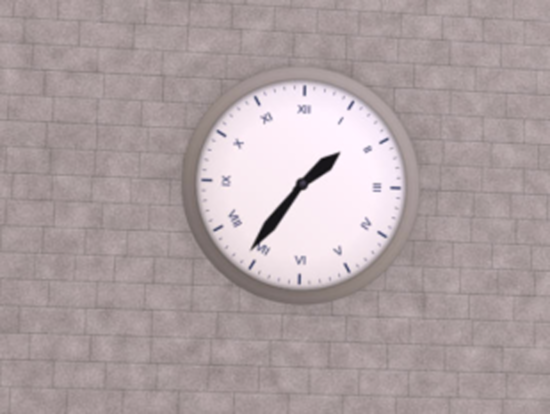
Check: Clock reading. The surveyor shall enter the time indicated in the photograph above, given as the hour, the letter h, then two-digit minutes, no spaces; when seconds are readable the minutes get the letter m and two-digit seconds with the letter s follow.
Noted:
1h36
